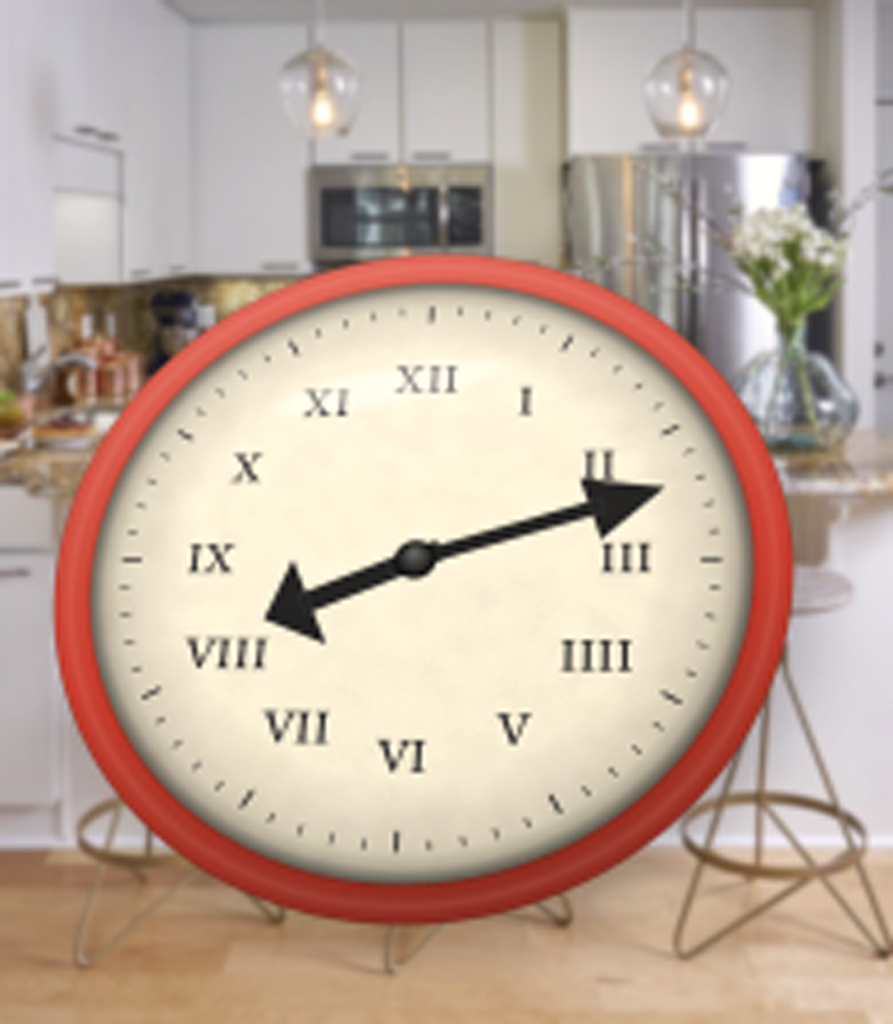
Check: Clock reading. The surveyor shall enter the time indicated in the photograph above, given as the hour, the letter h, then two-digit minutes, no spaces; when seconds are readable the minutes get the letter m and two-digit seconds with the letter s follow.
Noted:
8h12
